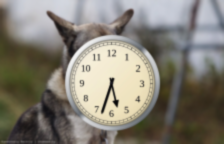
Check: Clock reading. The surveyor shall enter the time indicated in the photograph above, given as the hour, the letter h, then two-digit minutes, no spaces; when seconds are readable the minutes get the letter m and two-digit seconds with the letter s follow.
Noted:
5h33
